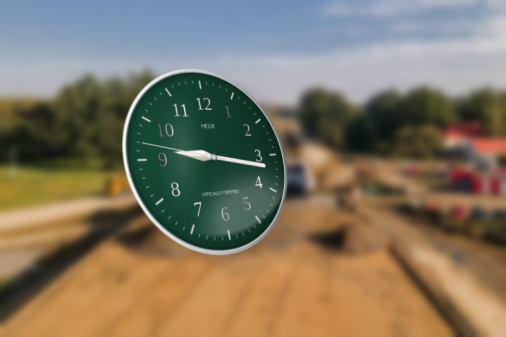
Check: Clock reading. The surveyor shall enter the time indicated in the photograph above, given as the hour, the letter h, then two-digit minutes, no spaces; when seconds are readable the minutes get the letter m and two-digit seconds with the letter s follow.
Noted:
9h16m47s
